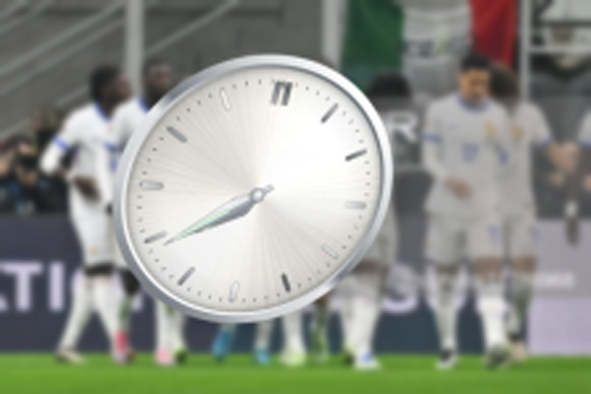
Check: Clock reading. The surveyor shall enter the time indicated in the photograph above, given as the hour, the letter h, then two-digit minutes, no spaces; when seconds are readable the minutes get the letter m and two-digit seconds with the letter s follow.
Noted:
7h39
